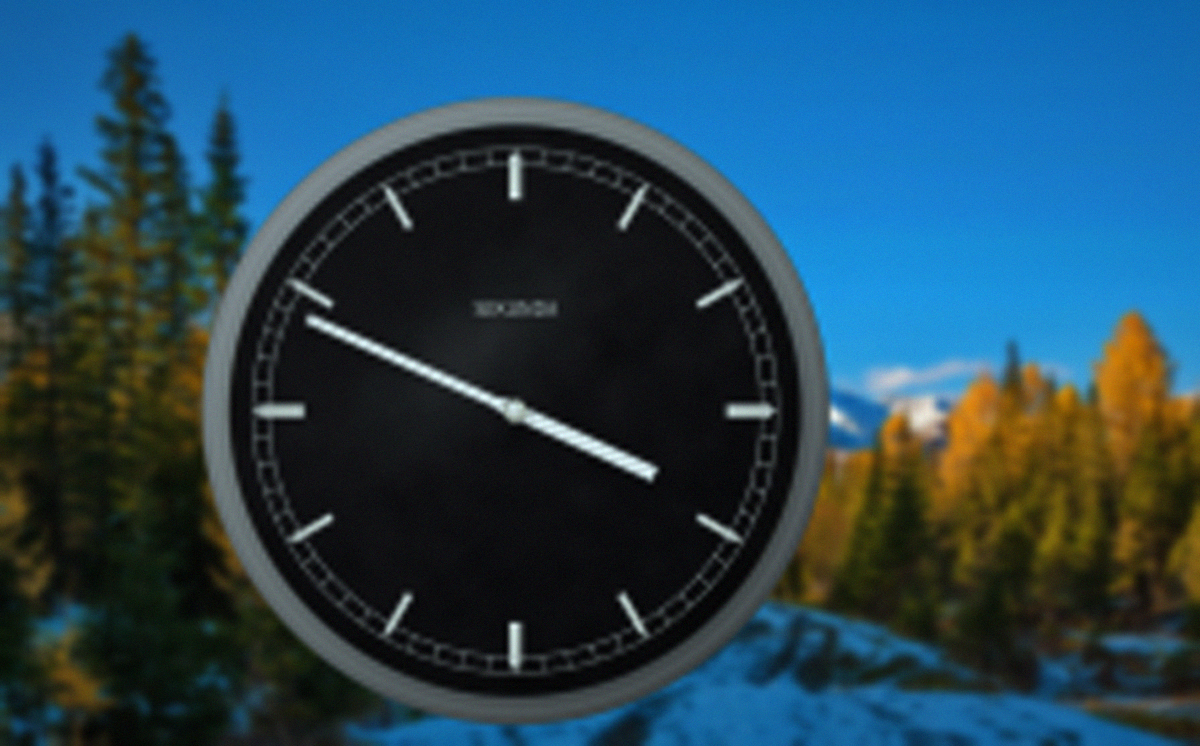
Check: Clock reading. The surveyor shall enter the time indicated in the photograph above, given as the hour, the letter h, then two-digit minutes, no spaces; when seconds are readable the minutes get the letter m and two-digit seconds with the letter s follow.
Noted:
3h49
